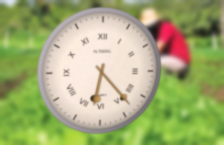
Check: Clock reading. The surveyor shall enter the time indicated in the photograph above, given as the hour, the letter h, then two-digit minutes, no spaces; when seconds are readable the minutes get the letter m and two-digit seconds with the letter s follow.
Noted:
6h23
